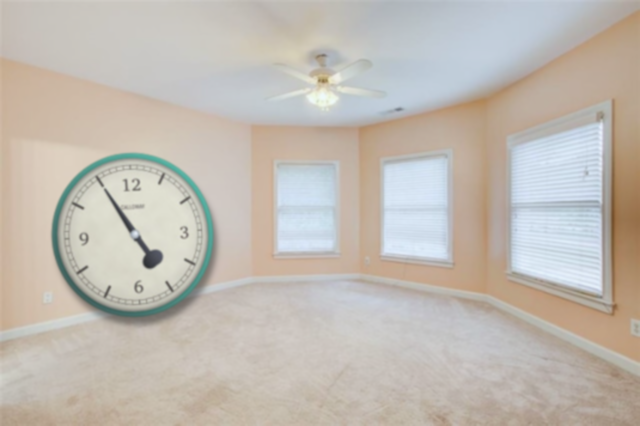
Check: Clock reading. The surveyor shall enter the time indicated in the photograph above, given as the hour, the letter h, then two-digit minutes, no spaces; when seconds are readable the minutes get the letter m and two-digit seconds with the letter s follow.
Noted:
4h55
